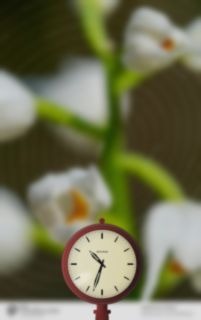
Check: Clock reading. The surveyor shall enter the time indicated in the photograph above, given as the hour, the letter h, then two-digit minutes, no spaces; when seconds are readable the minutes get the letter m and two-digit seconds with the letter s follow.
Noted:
10h33
